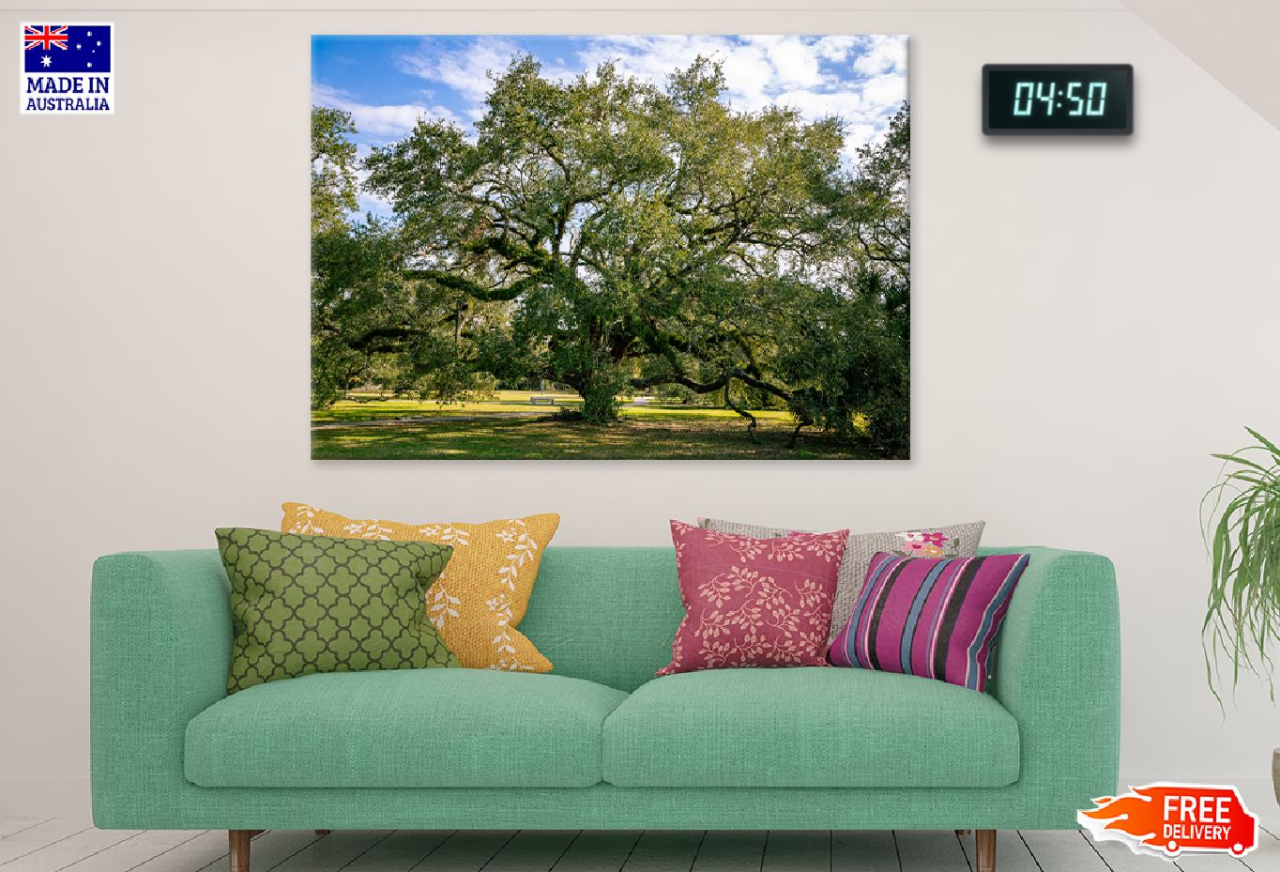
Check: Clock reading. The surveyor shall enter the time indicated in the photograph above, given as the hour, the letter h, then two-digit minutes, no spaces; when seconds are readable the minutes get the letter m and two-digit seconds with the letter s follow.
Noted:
4h50
